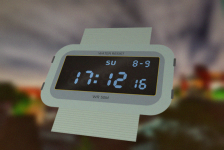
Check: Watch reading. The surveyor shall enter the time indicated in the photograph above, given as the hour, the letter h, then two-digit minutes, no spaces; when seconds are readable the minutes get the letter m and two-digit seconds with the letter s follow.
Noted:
17h12m16s
